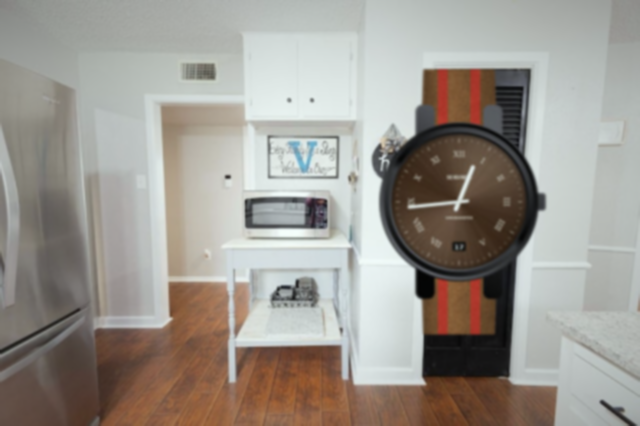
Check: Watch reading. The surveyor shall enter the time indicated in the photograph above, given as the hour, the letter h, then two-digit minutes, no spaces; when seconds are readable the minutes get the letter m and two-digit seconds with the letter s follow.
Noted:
12h44
